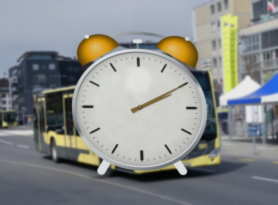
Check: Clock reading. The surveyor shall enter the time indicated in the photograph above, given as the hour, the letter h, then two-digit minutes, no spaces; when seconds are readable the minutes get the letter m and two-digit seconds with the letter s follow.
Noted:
2h10
